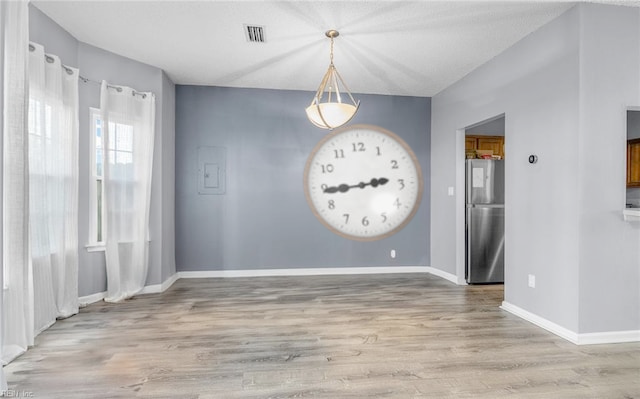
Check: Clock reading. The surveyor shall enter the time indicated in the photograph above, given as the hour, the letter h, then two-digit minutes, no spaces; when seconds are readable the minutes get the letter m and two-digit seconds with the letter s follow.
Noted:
2h44
